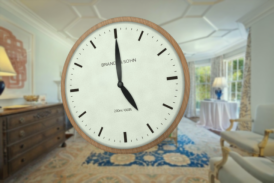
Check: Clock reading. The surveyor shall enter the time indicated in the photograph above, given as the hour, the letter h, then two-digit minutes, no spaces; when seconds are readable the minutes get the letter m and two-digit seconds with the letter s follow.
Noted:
5h00
